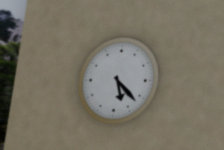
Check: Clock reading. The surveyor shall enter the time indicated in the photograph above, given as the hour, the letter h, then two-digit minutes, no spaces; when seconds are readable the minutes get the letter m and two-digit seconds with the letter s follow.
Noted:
5h22
